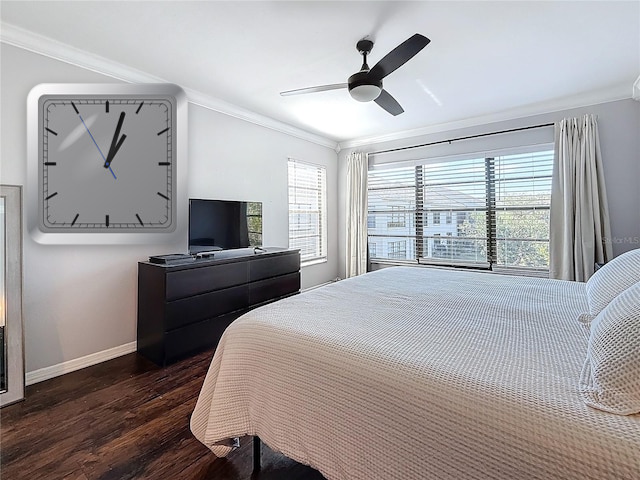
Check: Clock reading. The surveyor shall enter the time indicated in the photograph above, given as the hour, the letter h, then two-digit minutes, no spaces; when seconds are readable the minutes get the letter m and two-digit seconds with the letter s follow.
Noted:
1h02m55s
